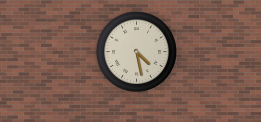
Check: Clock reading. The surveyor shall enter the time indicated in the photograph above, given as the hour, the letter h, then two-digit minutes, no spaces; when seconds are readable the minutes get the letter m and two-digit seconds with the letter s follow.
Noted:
4h28
